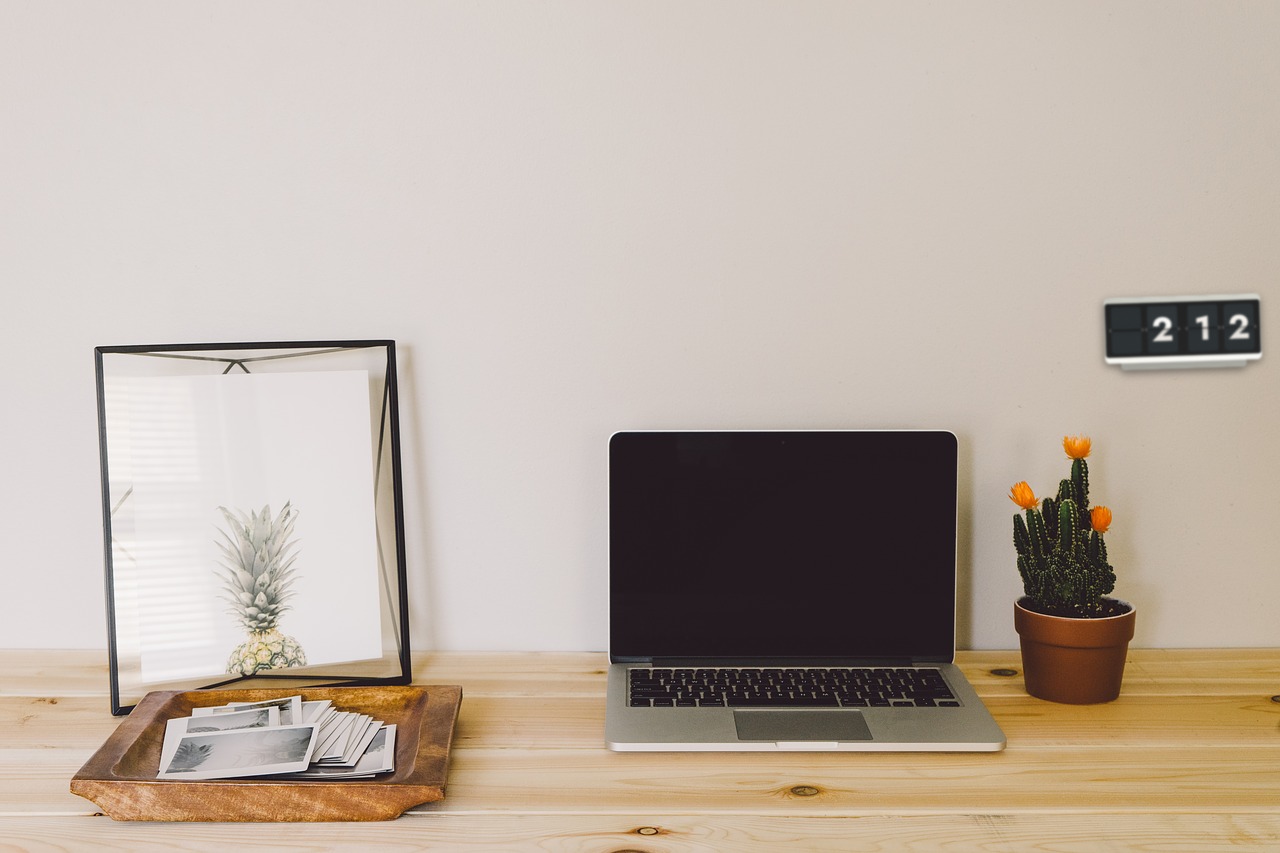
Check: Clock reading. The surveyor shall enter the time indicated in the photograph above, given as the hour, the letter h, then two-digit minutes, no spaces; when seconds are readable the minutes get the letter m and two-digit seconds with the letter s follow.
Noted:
2h12
